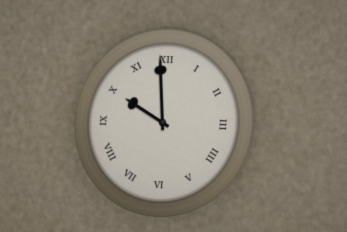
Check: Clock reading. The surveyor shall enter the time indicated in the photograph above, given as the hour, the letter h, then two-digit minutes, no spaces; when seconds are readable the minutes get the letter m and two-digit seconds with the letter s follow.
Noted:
9h59
